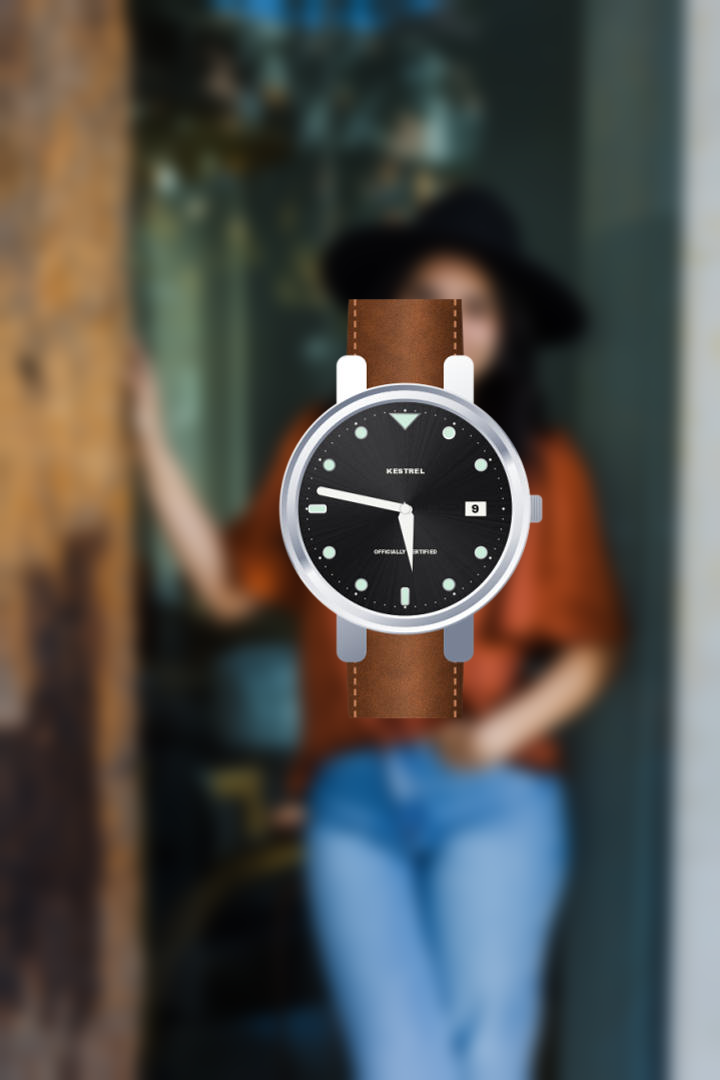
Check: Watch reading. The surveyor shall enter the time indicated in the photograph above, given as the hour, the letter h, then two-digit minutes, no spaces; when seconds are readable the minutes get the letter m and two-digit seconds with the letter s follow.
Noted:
5h47
